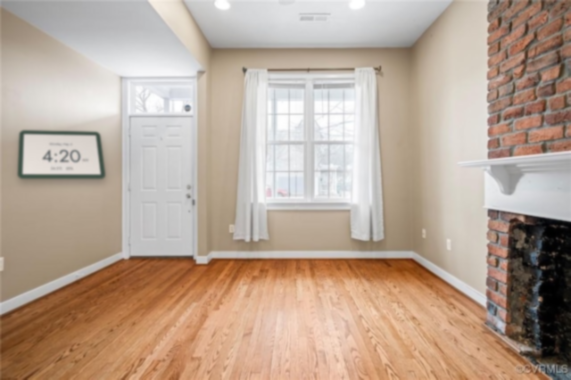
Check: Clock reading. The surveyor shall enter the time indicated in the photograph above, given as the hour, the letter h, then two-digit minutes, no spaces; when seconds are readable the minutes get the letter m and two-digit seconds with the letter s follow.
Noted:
4h20
